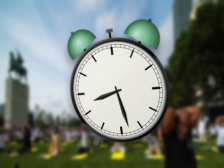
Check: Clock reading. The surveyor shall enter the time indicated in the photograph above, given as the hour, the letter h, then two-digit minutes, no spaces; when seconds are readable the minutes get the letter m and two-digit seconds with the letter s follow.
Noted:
8h28
